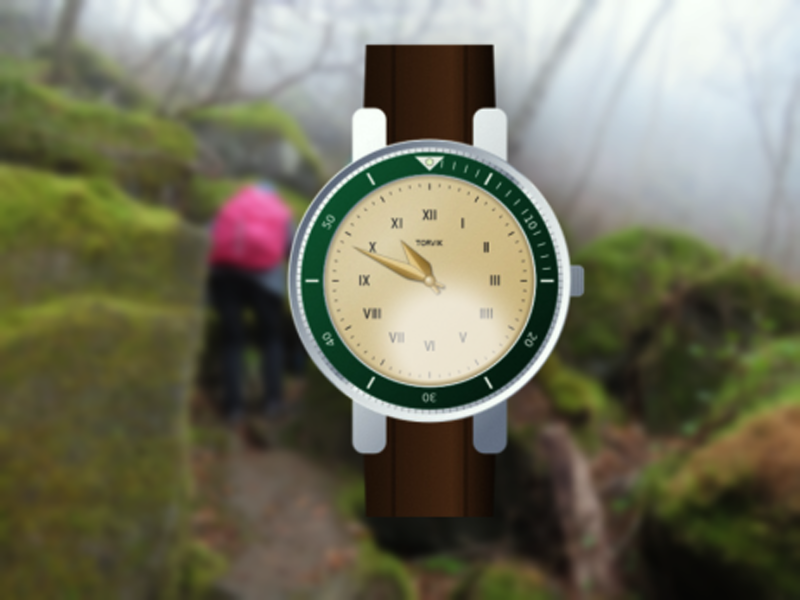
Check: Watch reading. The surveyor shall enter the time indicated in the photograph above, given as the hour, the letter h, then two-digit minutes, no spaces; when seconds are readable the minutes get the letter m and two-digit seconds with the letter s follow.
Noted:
10h49
